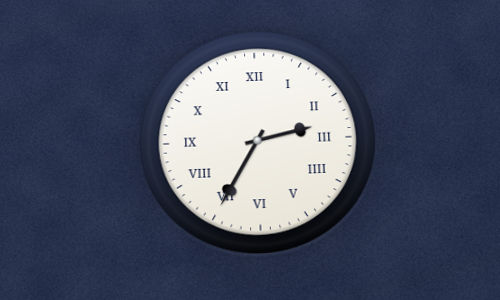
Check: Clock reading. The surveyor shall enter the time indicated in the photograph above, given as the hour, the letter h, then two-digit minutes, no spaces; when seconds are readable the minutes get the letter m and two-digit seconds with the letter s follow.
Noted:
2h35
